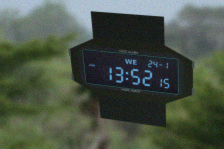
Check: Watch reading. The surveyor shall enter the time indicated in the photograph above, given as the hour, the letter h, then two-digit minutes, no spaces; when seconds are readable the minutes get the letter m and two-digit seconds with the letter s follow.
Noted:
13h52m15s
